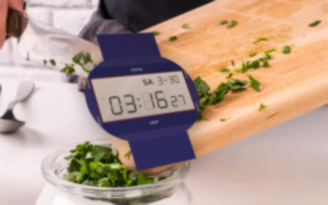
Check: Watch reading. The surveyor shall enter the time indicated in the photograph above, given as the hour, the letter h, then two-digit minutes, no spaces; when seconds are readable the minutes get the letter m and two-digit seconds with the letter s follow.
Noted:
3h16m27s
